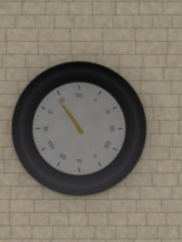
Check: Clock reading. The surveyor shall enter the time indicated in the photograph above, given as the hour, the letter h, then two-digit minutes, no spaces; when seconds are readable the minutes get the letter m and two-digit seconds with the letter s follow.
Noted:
10h54
